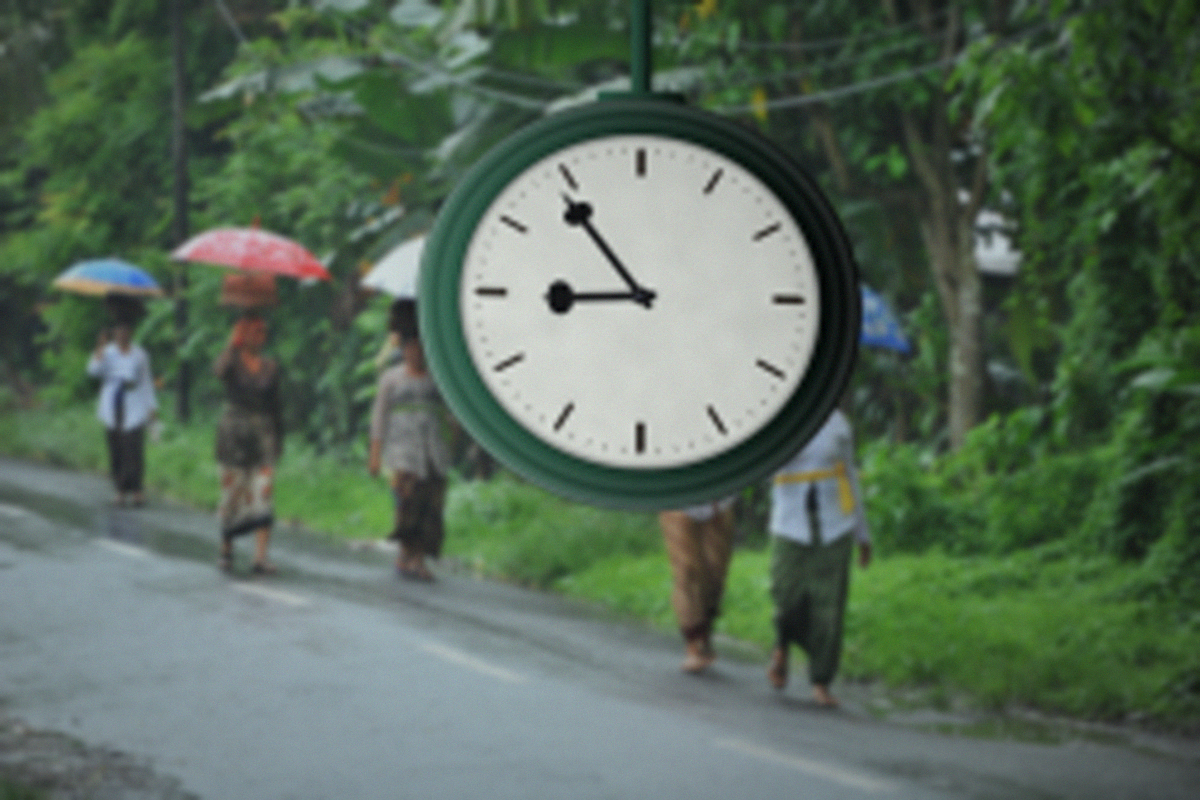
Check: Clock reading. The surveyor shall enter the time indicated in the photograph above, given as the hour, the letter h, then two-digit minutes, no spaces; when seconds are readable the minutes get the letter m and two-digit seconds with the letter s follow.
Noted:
8h54
